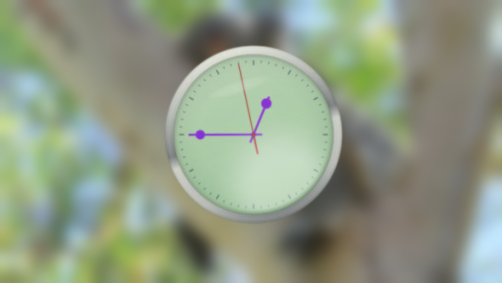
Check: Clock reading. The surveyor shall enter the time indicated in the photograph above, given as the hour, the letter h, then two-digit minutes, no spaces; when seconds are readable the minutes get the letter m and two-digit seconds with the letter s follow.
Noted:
12h44m58s
